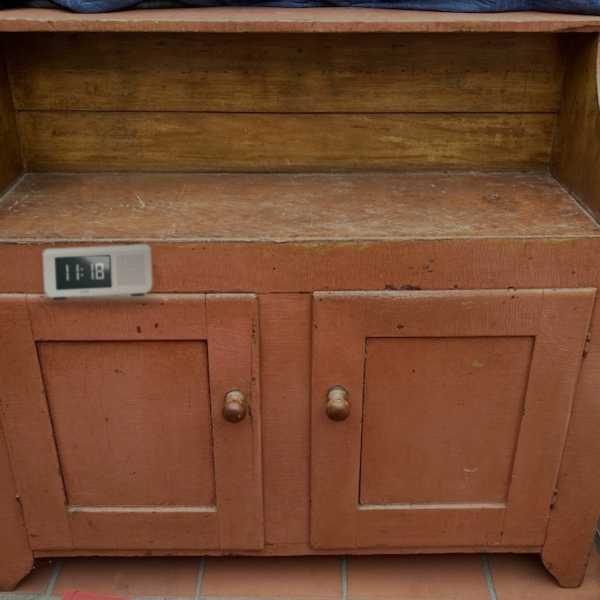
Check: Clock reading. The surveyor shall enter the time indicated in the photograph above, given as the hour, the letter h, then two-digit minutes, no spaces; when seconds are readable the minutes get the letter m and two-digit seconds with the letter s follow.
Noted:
11h18
